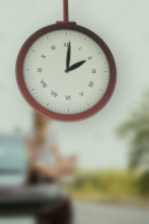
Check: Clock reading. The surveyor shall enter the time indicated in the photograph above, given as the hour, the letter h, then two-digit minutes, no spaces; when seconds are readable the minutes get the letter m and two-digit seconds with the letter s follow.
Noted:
2h01
